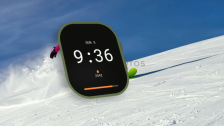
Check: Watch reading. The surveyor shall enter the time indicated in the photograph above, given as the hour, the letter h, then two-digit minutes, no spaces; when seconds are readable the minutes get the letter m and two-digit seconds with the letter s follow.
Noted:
9h36
